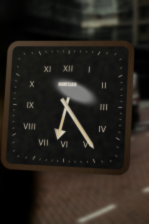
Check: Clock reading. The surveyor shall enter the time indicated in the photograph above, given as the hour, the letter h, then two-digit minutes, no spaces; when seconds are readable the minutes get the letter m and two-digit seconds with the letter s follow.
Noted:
6h24
